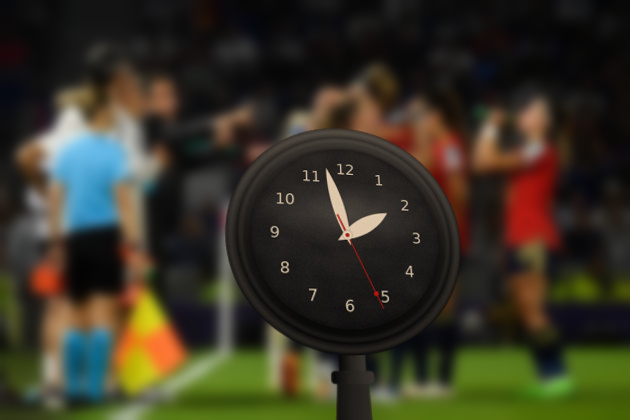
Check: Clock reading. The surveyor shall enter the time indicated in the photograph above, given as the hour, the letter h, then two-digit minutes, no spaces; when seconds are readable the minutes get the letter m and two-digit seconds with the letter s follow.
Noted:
1h57m26s
